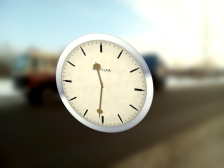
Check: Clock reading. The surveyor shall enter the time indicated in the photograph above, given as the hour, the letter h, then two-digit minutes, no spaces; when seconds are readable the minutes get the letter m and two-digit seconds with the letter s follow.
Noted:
11h31
